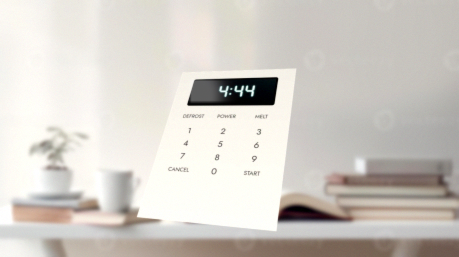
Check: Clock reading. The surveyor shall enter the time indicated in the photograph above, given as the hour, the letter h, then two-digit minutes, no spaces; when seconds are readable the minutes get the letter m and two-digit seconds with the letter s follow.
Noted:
4h44
